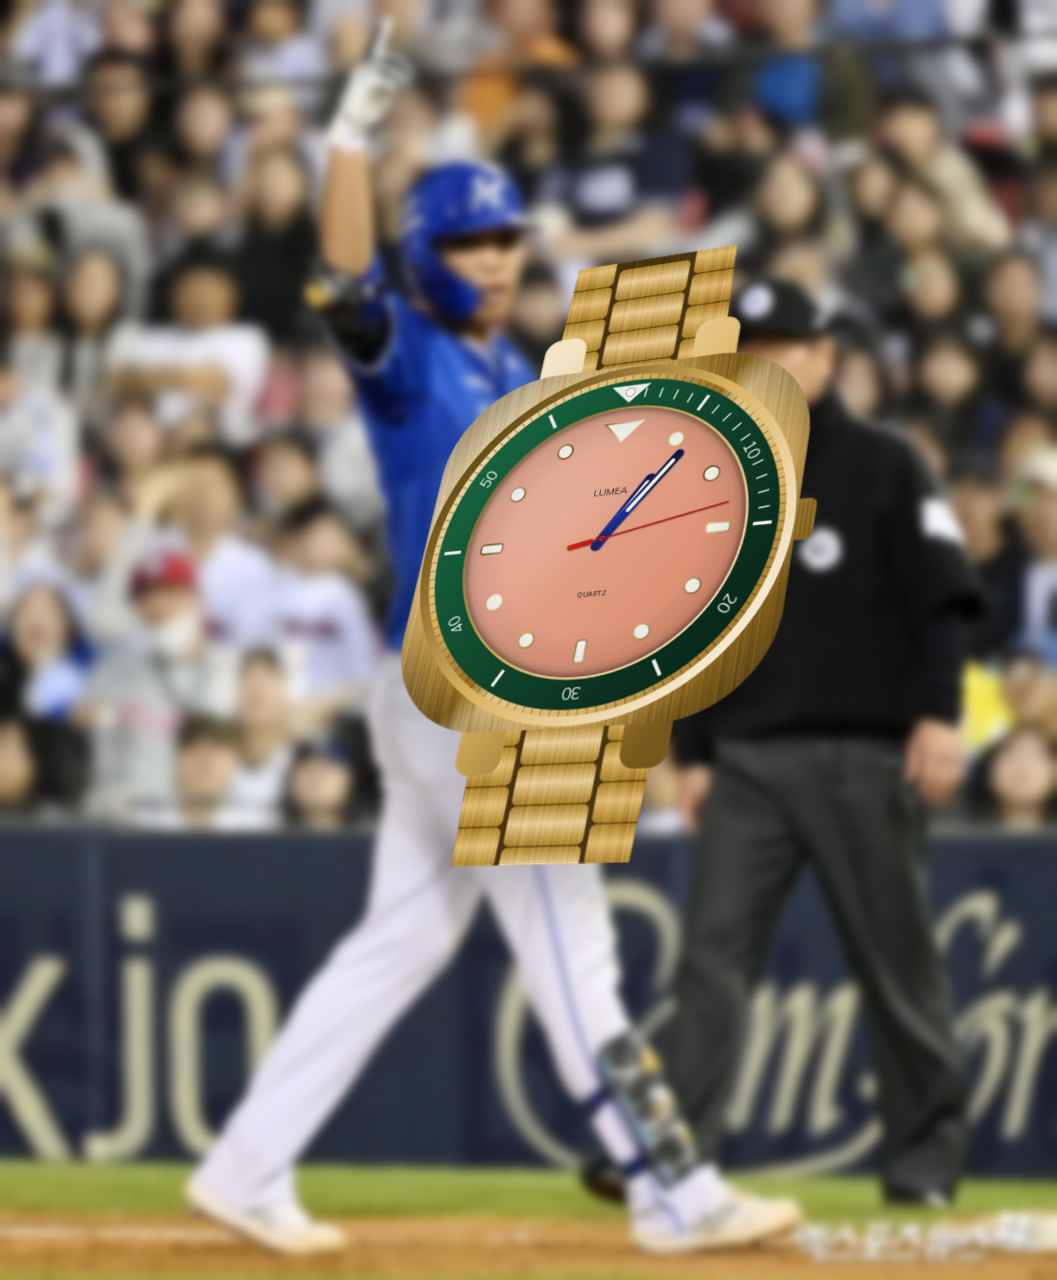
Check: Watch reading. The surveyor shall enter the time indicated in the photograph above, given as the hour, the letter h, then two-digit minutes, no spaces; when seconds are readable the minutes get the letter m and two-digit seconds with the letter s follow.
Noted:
1h06m13s
